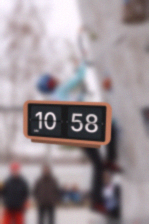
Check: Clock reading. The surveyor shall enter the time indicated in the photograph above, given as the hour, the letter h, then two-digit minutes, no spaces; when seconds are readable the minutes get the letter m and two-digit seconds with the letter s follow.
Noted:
10h58
